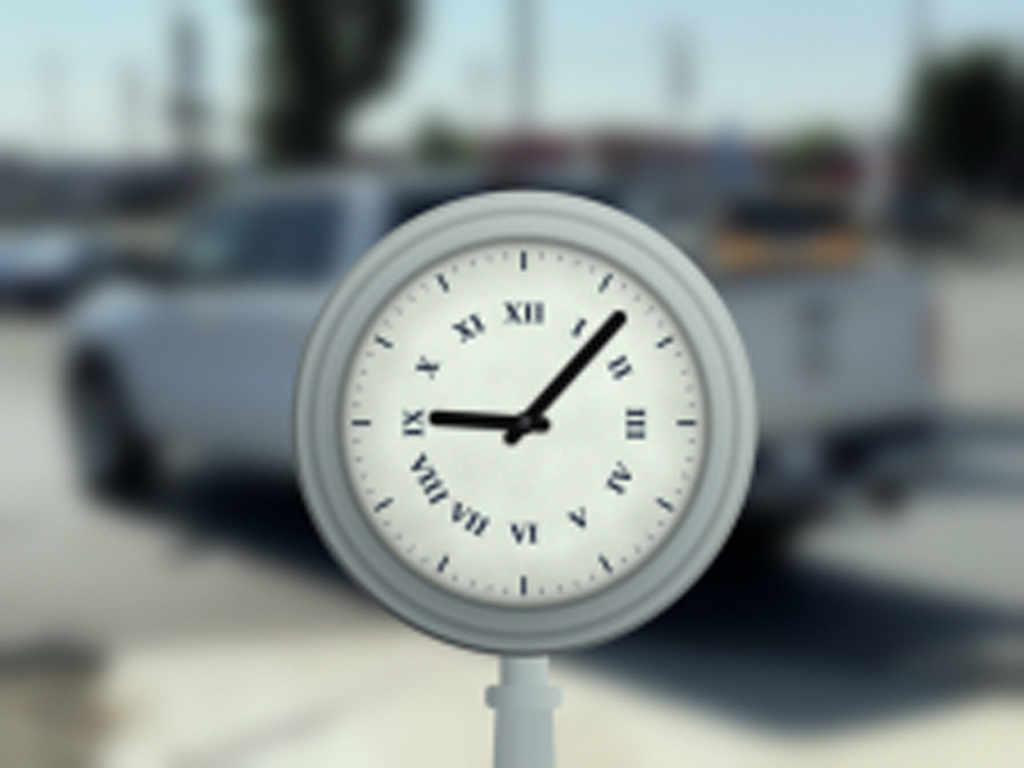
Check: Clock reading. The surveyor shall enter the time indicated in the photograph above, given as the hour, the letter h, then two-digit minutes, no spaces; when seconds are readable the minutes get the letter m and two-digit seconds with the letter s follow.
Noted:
9h07
